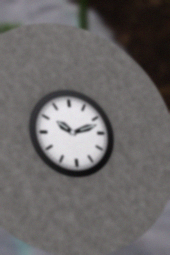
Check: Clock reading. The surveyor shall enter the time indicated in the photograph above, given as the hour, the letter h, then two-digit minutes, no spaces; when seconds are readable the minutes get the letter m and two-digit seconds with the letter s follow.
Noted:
10h12
